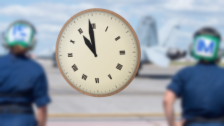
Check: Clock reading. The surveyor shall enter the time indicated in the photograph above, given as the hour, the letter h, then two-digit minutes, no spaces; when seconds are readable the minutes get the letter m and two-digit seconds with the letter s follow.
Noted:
10h59
